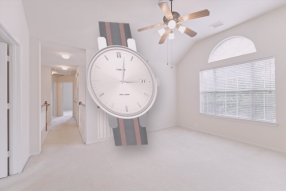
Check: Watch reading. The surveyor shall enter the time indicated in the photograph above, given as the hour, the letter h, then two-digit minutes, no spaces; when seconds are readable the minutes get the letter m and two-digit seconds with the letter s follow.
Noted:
3h02
